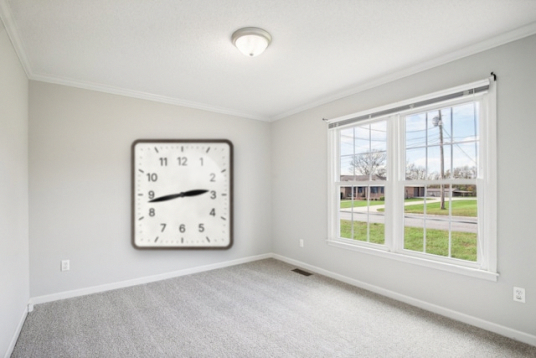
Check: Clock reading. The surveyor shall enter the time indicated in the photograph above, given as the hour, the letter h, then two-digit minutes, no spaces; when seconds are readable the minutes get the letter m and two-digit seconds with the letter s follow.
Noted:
2h43
